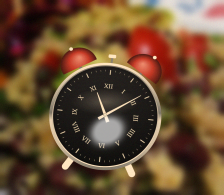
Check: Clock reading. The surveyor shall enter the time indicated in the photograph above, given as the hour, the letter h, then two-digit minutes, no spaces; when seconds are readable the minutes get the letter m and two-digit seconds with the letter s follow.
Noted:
11h09
